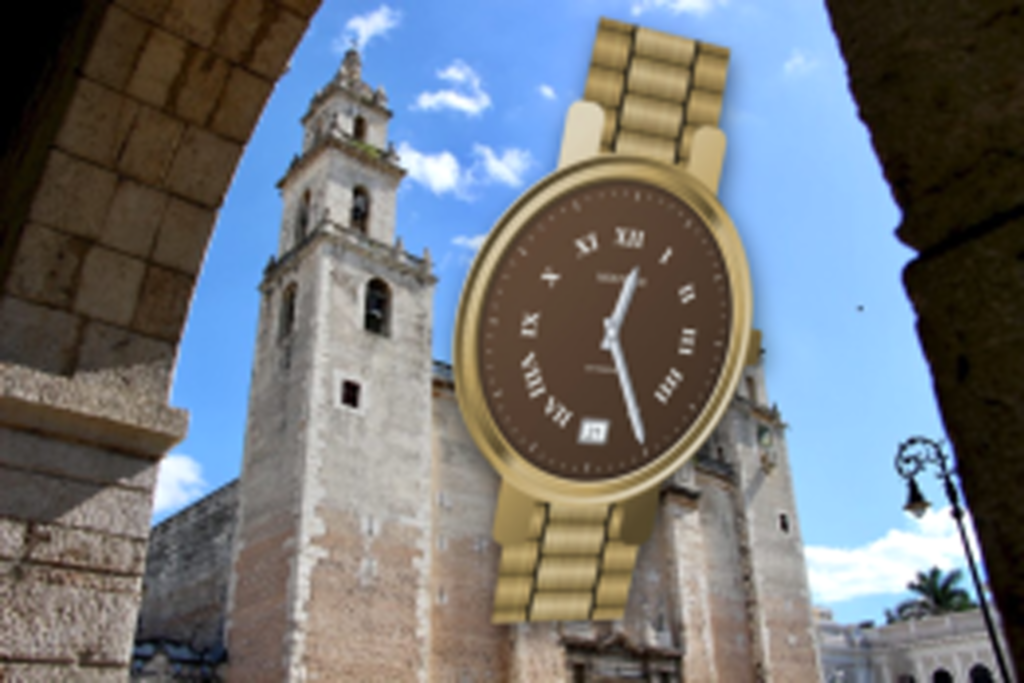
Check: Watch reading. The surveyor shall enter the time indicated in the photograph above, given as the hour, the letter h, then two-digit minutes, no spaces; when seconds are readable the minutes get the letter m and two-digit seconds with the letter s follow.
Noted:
12h25
